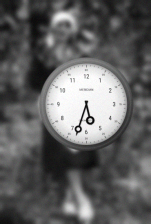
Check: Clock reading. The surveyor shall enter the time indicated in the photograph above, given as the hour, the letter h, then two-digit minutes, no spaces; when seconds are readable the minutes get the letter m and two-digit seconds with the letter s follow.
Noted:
5h33
